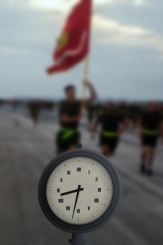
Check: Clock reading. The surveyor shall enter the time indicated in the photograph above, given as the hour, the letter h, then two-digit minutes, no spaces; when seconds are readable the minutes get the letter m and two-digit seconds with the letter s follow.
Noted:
8h32
